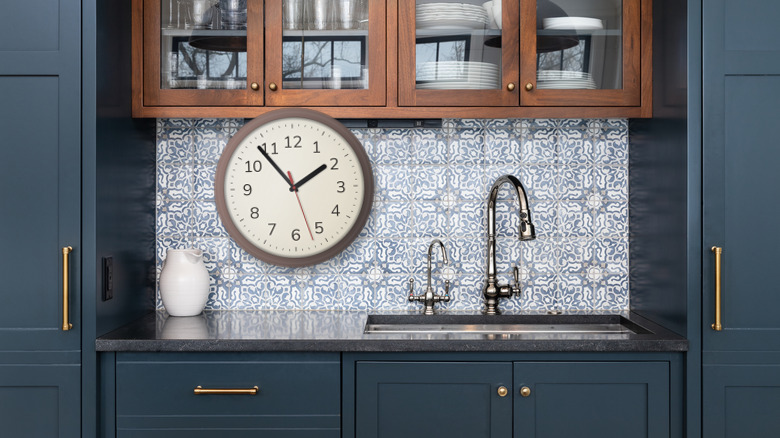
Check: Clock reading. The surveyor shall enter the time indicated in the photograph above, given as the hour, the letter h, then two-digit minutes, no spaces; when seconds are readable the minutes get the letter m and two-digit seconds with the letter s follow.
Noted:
1h53m27s
